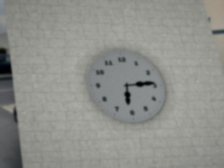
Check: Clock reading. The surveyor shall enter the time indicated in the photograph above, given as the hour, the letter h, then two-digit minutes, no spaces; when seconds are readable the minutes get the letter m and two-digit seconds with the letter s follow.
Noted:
6h14
